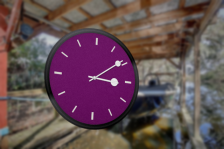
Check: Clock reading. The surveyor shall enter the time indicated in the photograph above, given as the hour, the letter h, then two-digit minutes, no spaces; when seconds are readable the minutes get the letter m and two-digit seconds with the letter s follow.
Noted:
3h09
